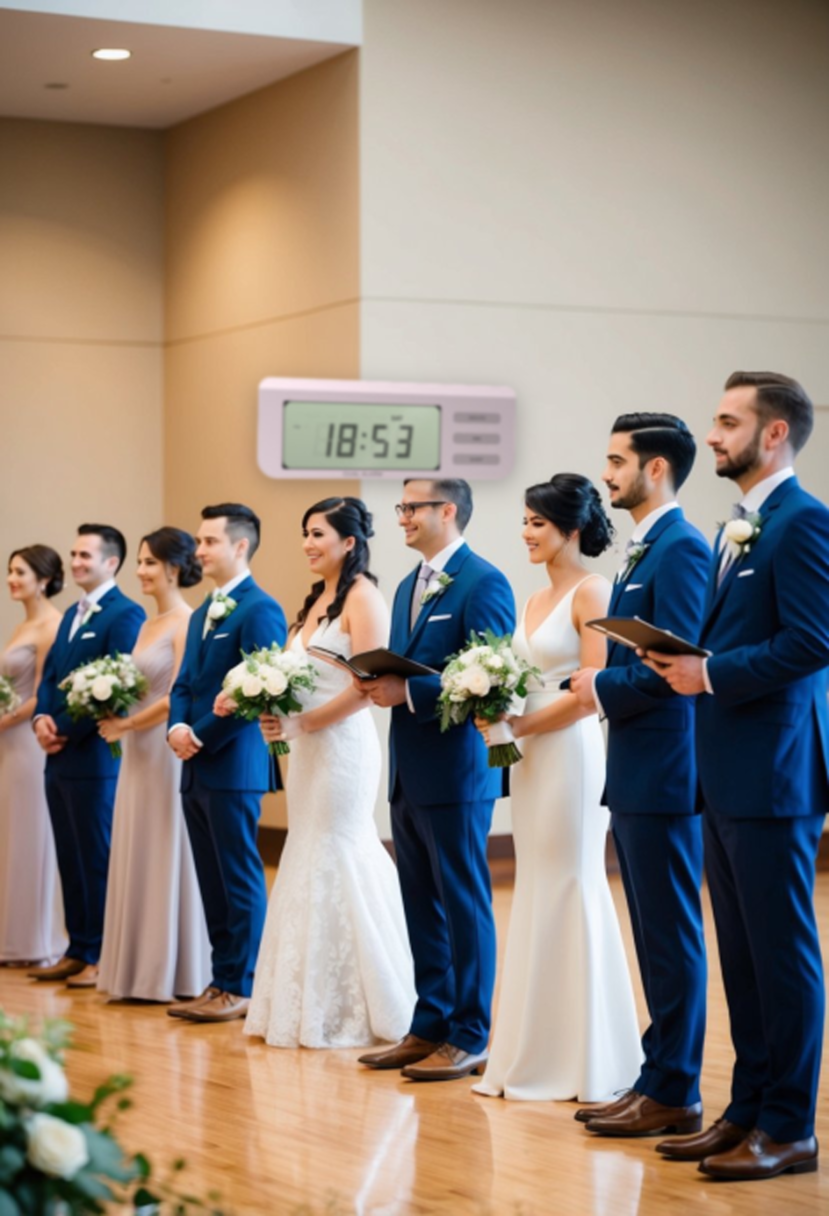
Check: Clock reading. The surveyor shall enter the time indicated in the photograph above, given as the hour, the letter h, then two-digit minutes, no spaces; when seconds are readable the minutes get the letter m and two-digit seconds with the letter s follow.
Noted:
18h53
